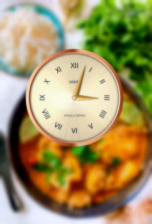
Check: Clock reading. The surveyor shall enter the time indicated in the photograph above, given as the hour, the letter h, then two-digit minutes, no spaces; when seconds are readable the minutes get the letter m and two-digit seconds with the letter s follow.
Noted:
3h03
